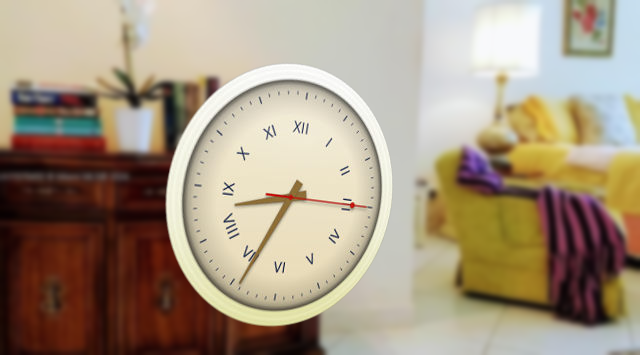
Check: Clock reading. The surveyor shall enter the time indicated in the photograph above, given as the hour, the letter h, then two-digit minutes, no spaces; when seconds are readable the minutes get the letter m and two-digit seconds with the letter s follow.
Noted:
8h34m15s
